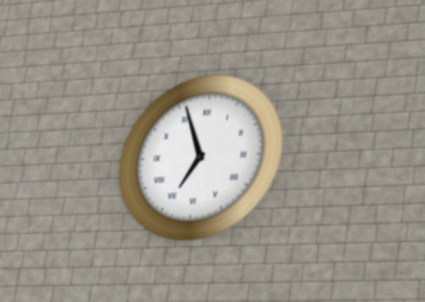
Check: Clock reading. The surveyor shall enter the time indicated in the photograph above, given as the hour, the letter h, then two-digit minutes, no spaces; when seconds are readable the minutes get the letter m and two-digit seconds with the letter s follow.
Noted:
6h56
